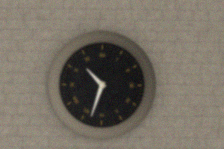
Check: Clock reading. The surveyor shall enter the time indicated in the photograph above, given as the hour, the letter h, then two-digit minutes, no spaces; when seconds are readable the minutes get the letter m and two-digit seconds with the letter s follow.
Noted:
10h33
